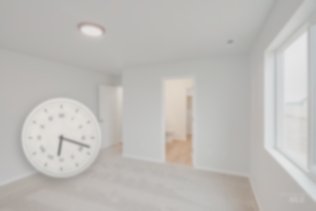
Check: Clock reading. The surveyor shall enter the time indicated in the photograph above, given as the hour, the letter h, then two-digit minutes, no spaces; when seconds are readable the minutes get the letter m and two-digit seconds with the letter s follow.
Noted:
6h18
